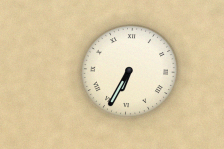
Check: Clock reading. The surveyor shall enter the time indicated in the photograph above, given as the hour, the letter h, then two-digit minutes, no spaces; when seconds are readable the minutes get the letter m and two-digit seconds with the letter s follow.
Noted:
6h34
